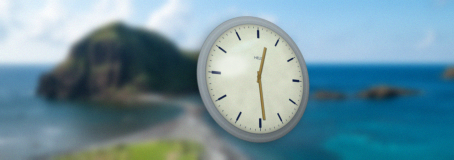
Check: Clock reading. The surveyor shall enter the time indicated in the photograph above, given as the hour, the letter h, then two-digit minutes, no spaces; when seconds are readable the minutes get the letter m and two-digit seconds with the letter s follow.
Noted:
12h29
